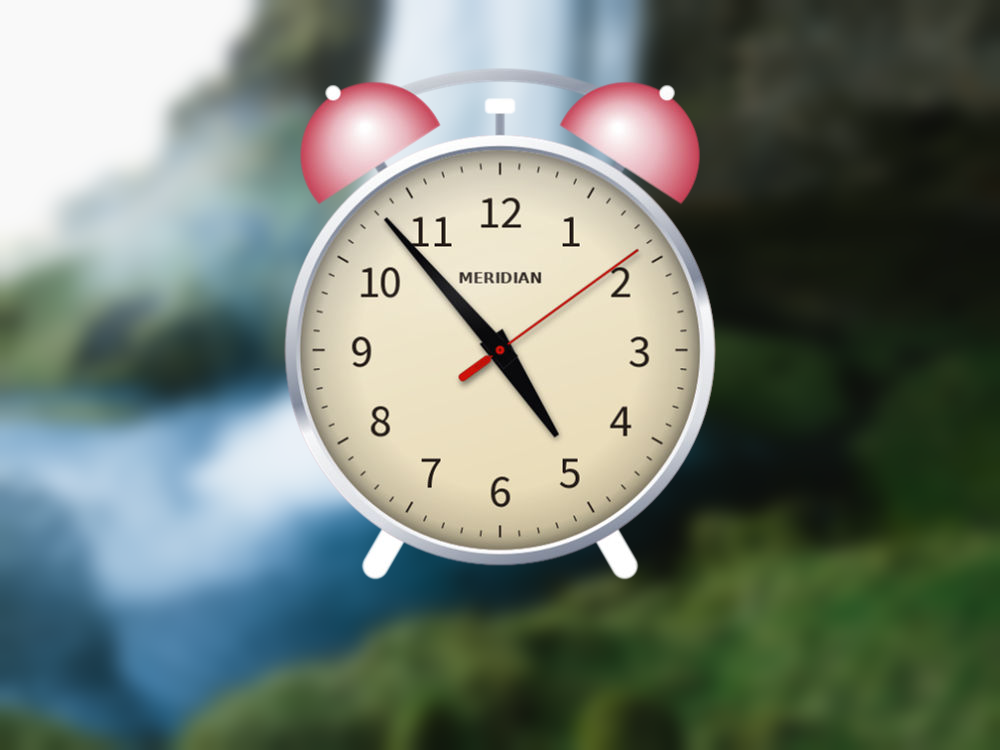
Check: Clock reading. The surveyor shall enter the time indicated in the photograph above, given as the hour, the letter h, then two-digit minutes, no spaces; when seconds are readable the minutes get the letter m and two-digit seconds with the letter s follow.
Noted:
4h53m09s
